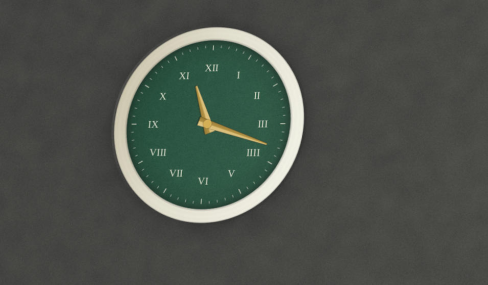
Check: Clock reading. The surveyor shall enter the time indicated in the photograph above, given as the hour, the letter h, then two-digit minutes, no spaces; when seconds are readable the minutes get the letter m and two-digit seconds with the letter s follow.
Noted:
11h18
